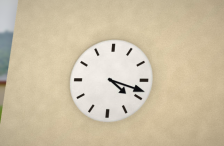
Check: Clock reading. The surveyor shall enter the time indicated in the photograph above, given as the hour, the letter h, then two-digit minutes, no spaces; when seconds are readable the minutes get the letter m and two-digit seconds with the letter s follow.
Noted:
4h18
